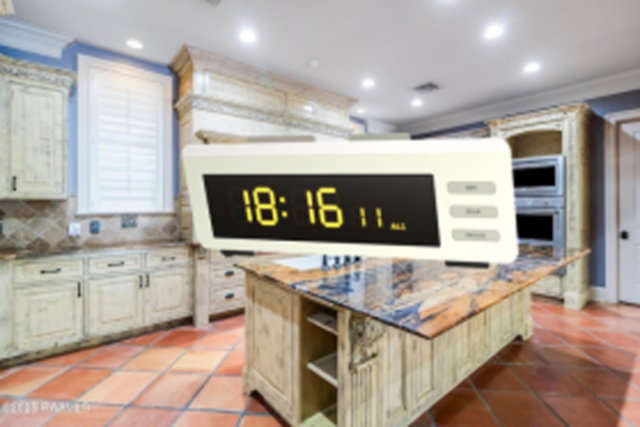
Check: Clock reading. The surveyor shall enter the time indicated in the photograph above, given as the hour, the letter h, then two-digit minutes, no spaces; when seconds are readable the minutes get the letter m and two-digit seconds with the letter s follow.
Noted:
18h16m11s
